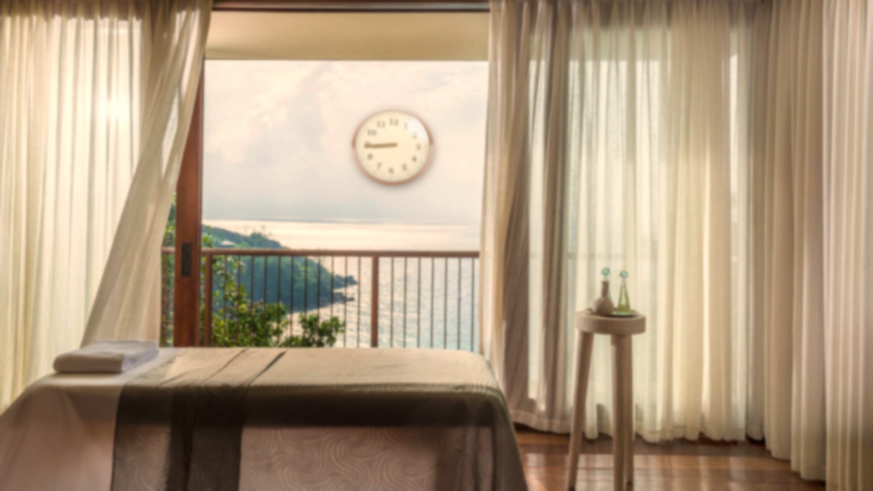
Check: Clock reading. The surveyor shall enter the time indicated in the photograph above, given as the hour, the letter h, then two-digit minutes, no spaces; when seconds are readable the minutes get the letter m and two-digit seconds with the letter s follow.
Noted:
8h44
